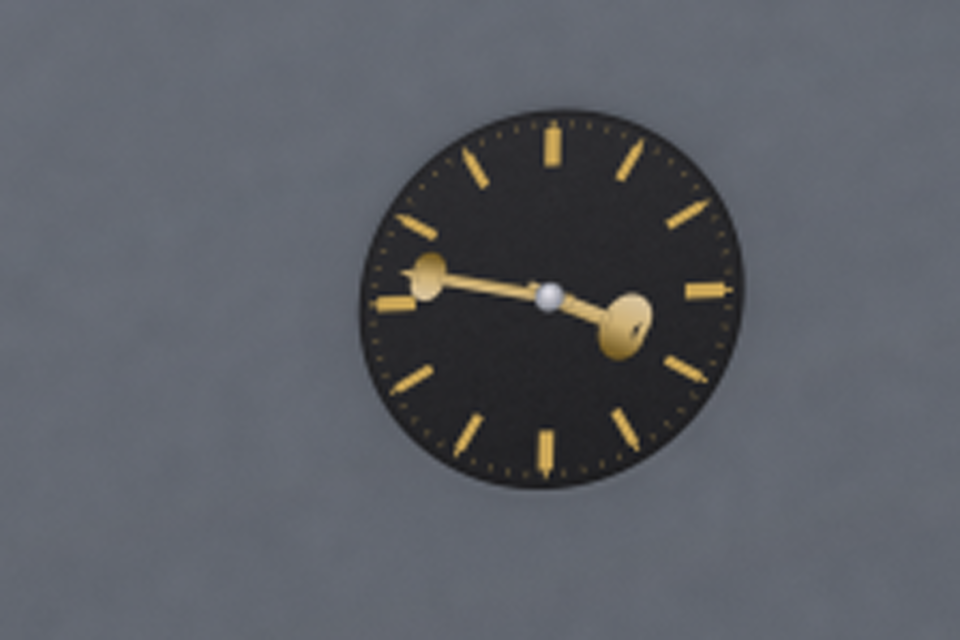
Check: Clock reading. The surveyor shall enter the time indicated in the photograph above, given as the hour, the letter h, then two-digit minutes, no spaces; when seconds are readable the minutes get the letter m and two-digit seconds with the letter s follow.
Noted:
3h47
